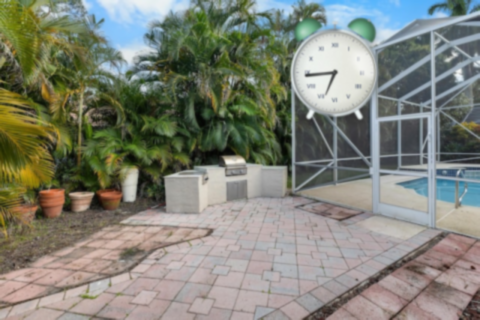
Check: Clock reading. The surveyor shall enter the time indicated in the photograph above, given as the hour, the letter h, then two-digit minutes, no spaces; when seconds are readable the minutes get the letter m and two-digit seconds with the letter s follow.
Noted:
6h44
